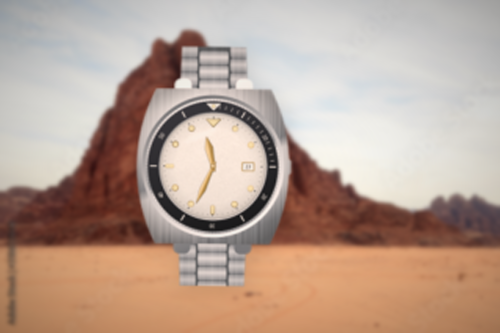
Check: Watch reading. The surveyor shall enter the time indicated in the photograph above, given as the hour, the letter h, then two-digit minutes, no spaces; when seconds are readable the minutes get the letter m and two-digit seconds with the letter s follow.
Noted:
11h34
